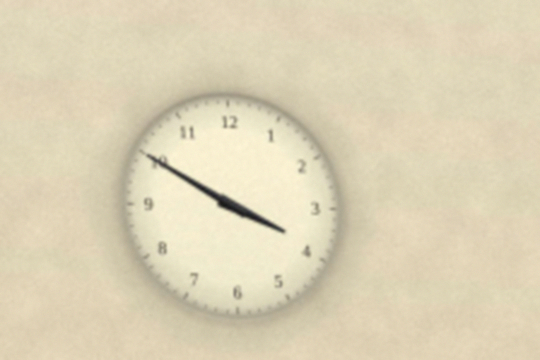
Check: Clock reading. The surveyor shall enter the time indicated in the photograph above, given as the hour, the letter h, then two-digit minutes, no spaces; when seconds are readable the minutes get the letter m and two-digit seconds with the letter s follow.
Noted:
3h50
